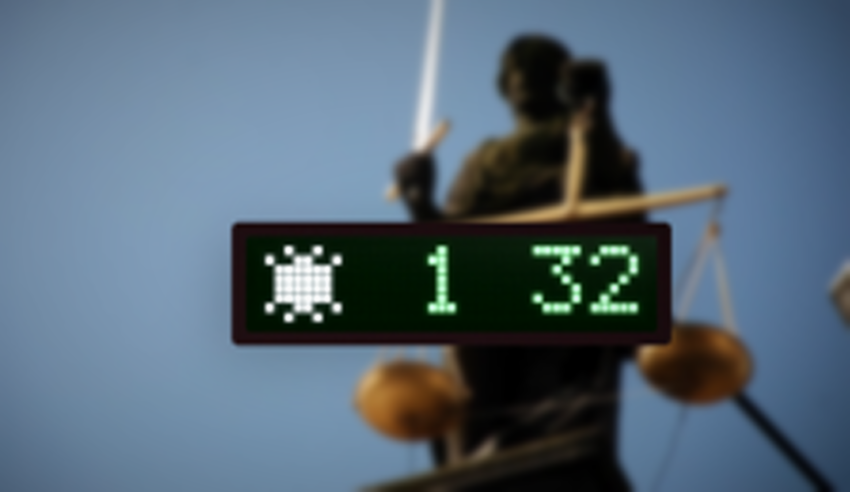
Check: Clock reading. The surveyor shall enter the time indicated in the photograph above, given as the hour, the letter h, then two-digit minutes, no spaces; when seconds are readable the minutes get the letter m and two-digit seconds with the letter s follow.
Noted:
1h32
